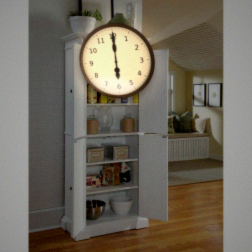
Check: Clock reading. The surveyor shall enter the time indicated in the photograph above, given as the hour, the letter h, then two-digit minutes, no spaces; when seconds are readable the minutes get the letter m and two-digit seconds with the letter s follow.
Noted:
6h00
